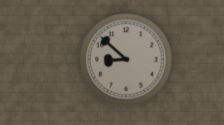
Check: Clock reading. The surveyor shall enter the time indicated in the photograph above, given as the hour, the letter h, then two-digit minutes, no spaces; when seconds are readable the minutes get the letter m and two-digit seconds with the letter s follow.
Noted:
8h52
